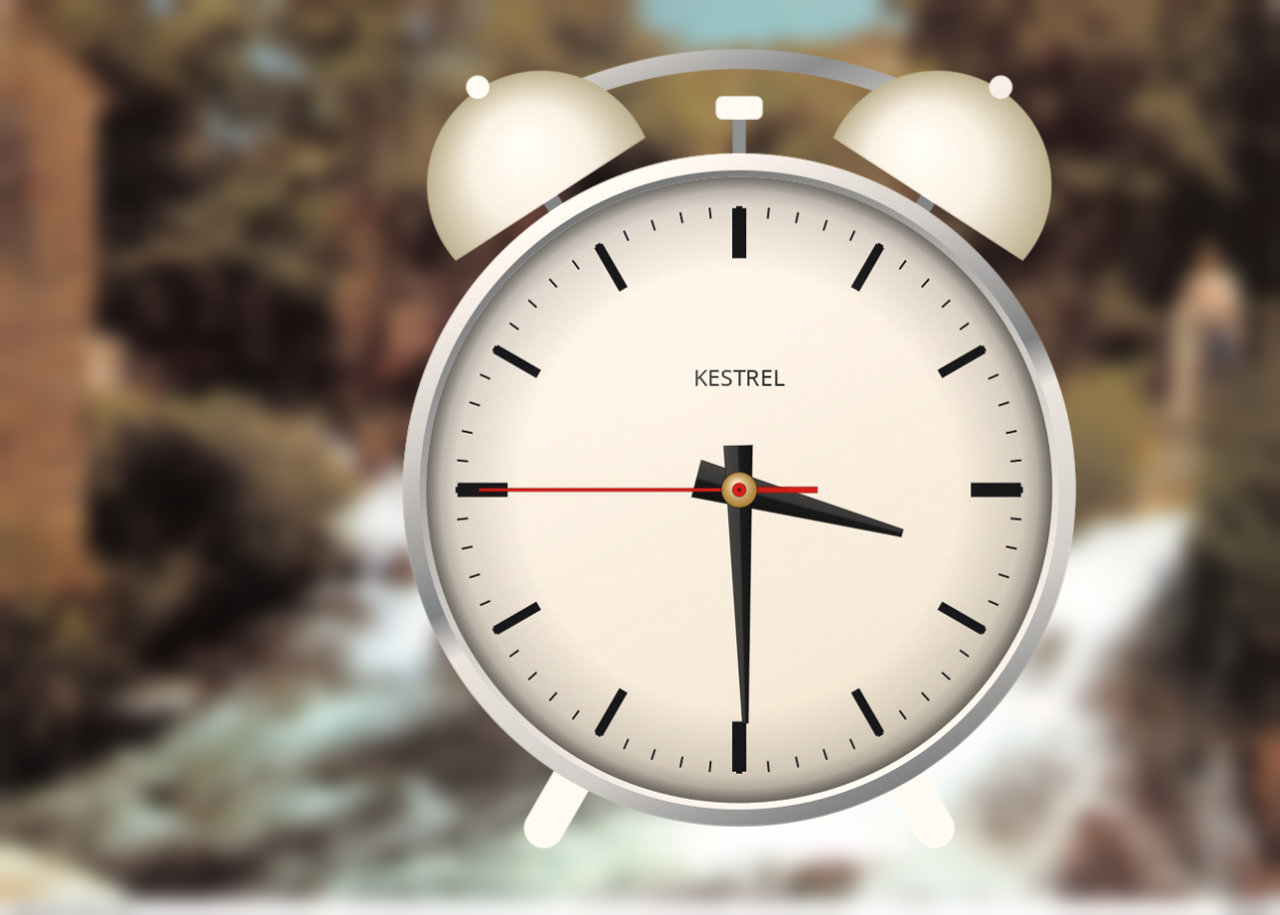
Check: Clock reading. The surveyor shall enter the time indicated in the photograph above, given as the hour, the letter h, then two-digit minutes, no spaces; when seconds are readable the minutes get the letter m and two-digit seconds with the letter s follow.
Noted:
3h29m45s
